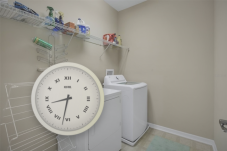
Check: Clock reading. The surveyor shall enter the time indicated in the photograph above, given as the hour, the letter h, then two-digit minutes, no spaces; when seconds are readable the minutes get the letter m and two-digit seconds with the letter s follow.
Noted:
8h32
